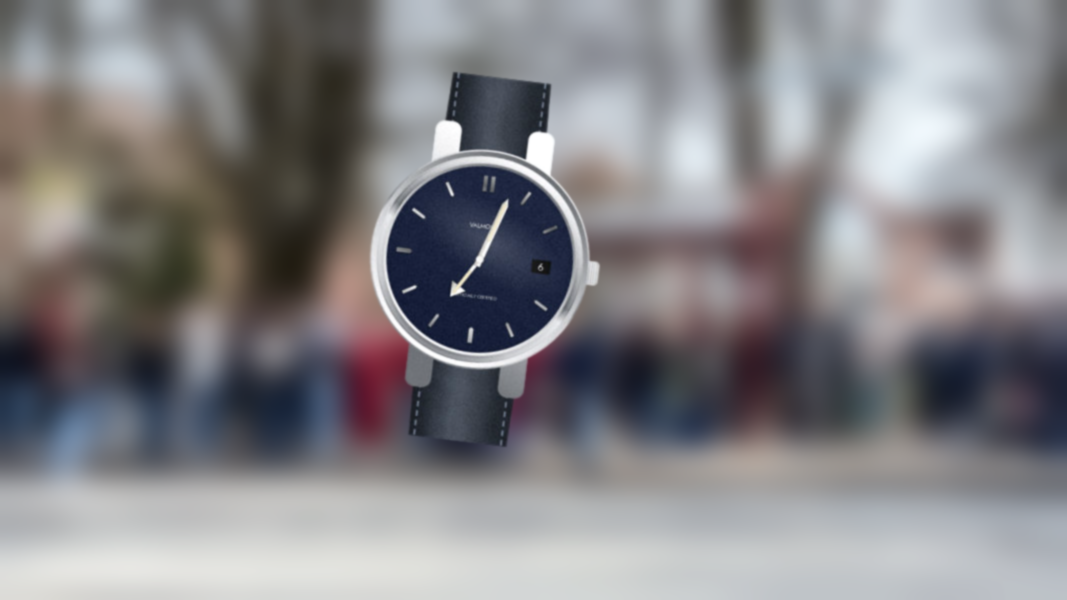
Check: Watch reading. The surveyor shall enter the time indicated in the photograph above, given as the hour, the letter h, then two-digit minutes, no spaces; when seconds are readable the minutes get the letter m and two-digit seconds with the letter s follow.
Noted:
7h03
